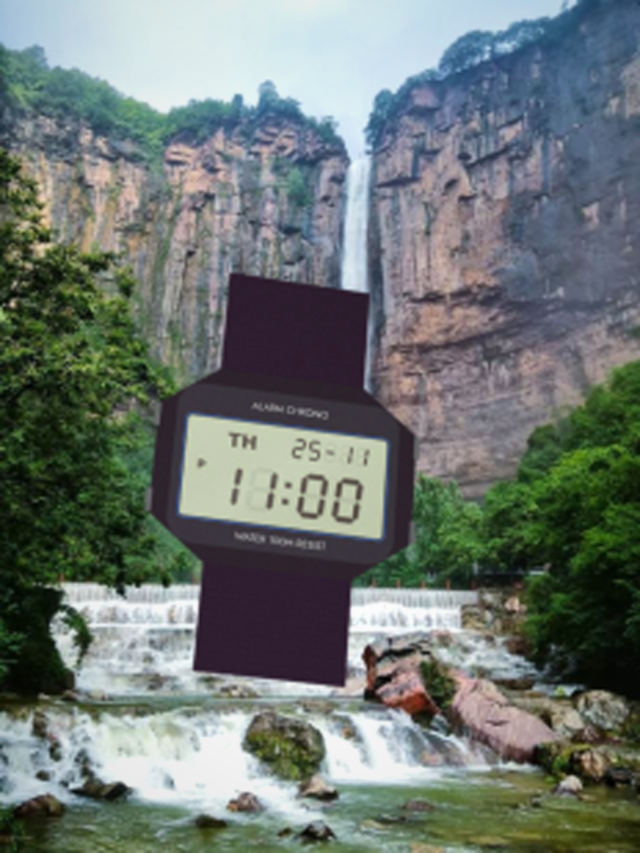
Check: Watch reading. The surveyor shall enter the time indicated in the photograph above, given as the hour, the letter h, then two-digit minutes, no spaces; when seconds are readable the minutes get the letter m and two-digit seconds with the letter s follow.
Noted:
11h00
